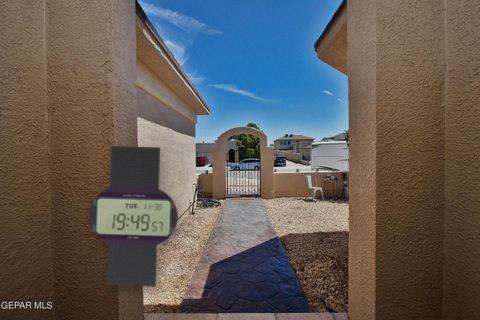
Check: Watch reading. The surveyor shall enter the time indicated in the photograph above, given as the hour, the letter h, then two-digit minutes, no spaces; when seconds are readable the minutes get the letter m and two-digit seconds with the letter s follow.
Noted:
19h49m57s
